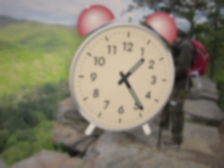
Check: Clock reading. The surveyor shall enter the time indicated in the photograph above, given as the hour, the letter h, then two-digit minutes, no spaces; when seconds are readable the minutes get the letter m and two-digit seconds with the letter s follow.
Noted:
1h24
